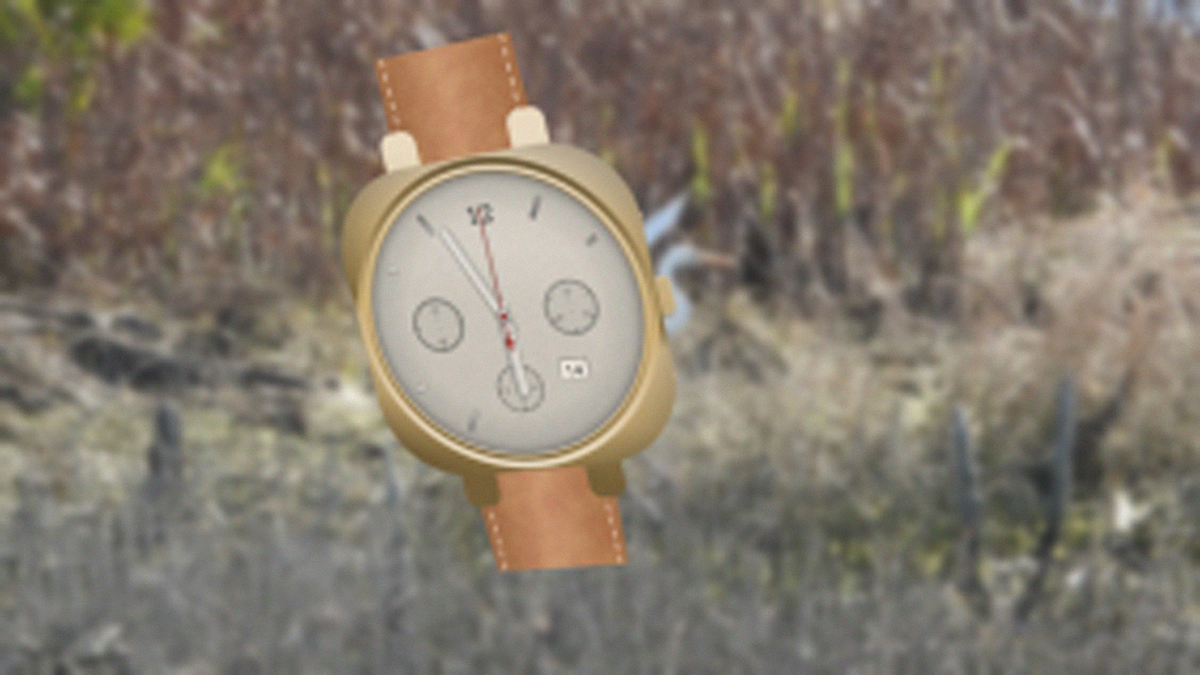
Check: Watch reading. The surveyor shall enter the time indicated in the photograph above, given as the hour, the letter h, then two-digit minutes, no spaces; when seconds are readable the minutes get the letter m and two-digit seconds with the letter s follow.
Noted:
5h56
